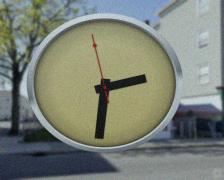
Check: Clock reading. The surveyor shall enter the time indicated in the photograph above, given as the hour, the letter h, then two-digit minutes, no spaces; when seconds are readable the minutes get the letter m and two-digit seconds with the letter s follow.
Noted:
2h30m58s
